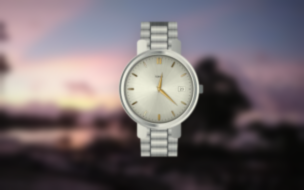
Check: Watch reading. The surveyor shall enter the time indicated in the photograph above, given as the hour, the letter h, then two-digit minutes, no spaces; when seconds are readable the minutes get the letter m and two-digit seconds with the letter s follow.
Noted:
12h22
